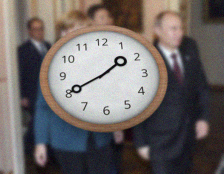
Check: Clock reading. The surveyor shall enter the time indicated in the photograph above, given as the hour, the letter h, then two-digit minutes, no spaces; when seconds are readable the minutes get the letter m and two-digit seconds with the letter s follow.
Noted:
1h40
